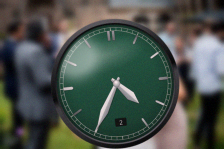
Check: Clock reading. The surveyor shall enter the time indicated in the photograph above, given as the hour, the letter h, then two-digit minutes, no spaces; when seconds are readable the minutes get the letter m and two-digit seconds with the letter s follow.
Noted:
4h35
